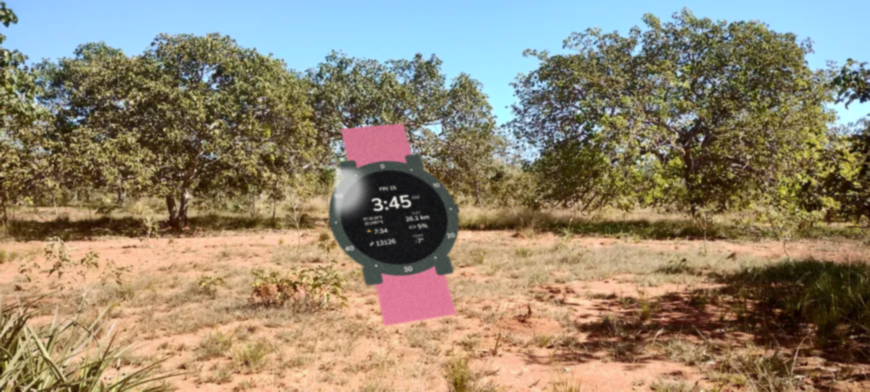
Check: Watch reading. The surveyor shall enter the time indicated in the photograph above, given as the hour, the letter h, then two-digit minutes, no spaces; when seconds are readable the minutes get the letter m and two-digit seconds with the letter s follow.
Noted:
3h45
